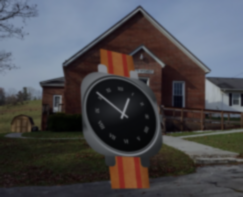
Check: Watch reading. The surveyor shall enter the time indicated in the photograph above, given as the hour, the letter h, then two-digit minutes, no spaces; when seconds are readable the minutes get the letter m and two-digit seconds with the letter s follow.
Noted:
12h51
